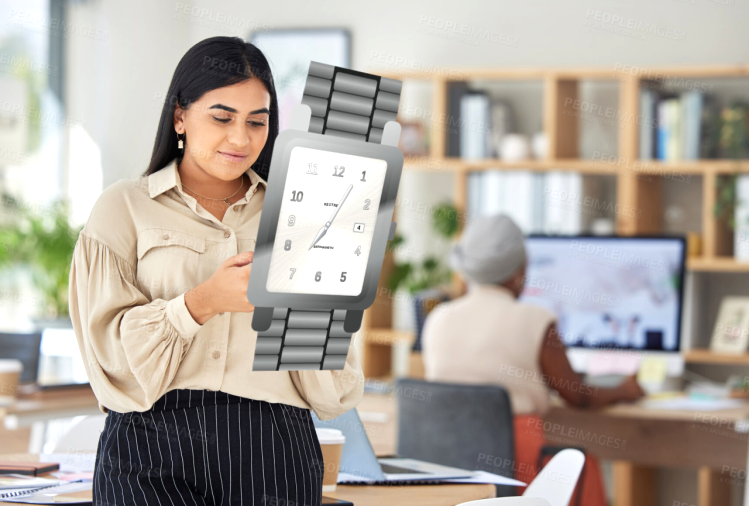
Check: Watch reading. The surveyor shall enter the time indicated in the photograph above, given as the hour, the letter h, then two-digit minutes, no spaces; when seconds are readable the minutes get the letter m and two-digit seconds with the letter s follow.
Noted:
7h04
